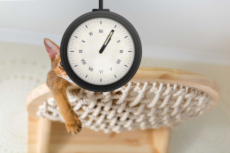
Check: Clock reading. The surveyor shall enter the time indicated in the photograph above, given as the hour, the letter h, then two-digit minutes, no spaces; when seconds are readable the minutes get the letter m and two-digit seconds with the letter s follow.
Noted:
1h05
